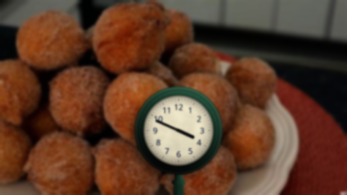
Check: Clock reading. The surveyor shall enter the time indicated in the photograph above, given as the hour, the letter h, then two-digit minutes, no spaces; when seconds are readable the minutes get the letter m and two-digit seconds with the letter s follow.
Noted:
3h49
